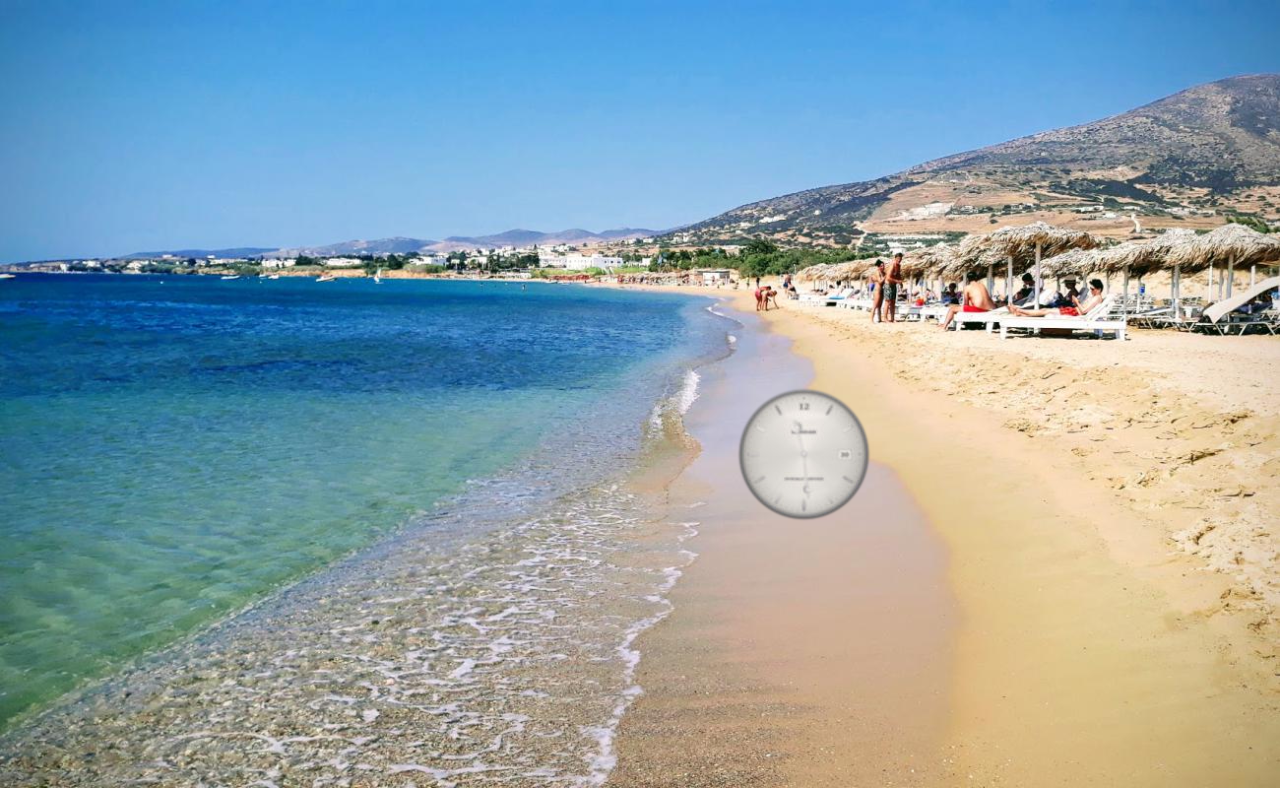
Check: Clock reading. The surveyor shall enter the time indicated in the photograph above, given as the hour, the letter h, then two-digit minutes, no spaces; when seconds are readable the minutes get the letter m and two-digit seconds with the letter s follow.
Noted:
11h29
